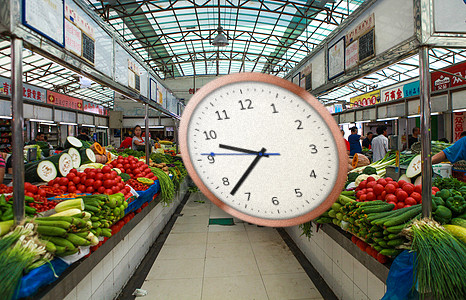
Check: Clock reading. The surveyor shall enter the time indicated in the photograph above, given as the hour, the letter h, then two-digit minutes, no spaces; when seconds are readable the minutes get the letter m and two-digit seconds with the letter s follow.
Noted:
9h37m46s
